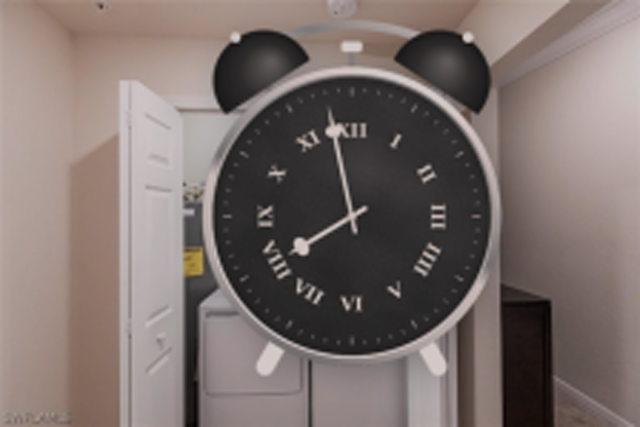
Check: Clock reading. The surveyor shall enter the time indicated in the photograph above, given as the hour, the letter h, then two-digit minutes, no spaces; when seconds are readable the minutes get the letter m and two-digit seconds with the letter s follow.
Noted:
7h58
